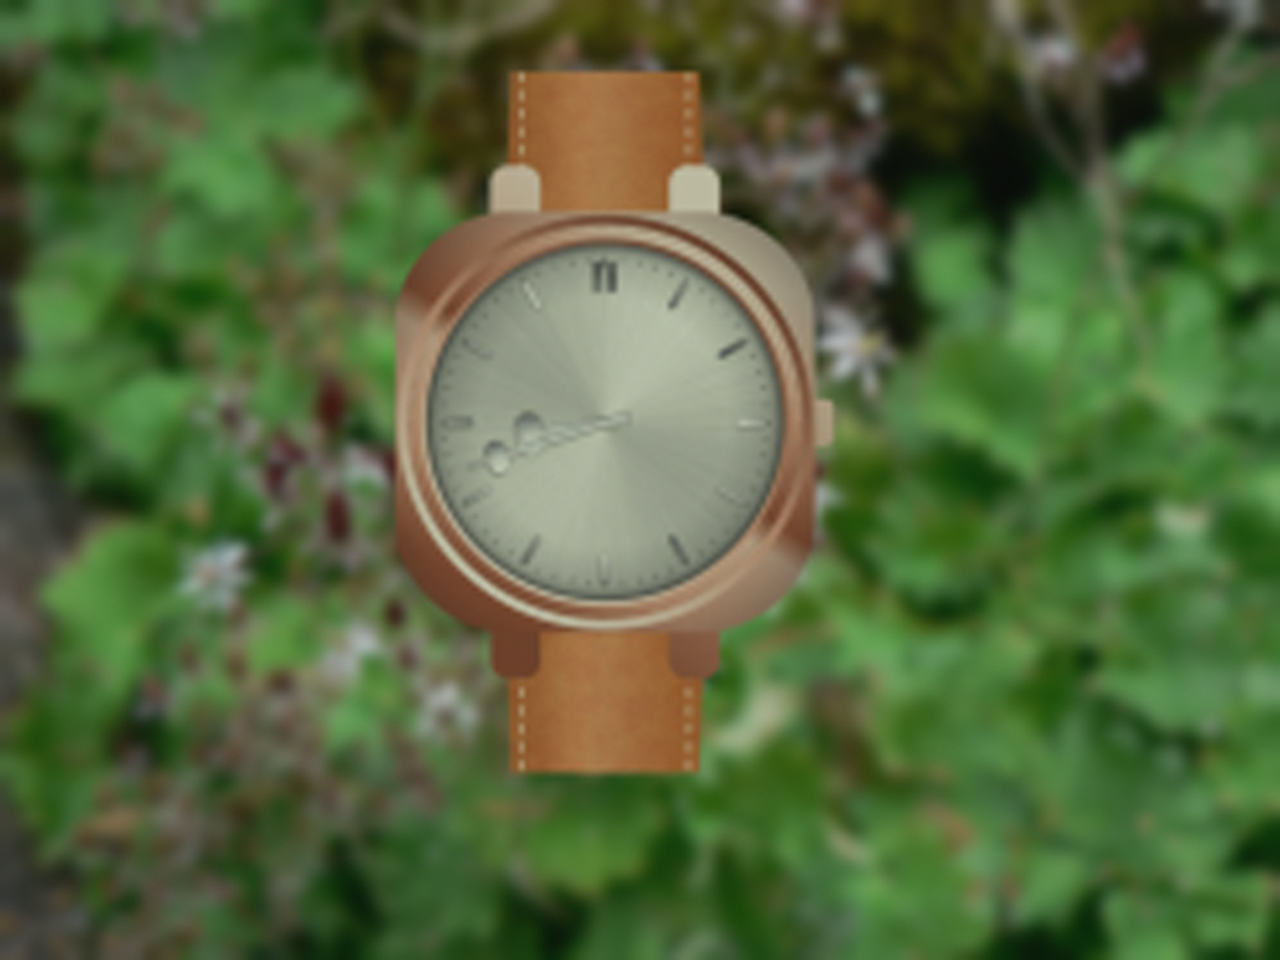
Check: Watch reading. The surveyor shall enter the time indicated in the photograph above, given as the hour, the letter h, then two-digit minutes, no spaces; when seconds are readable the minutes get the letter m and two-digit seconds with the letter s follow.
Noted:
8h42
